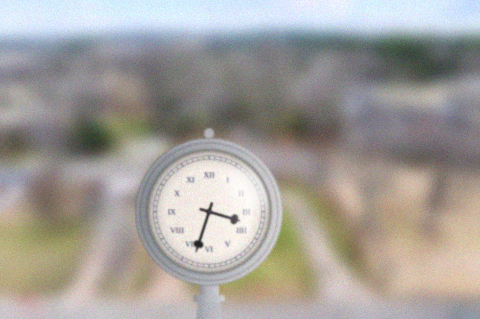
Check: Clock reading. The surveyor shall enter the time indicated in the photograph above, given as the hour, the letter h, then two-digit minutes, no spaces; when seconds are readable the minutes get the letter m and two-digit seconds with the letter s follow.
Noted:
3h33
